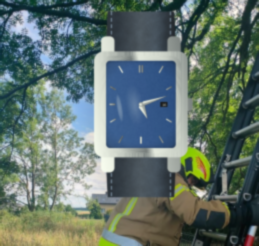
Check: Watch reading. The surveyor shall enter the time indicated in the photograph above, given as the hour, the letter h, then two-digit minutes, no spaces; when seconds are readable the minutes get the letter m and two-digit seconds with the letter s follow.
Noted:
5h12
